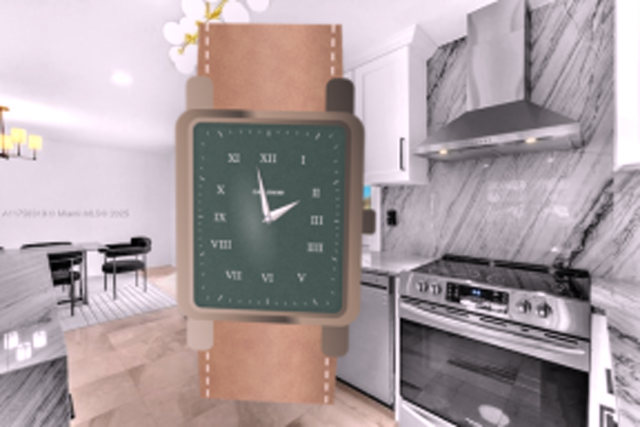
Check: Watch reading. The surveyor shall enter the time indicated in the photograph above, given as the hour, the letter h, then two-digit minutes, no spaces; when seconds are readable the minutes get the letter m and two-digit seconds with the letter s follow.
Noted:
1h58
